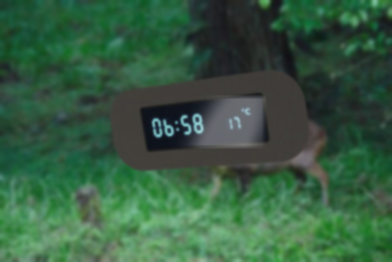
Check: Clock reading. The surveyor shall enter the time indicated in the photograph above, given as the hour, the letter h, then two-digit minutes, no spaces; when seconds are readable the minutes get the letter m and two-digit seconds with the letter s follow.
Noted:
6h58
